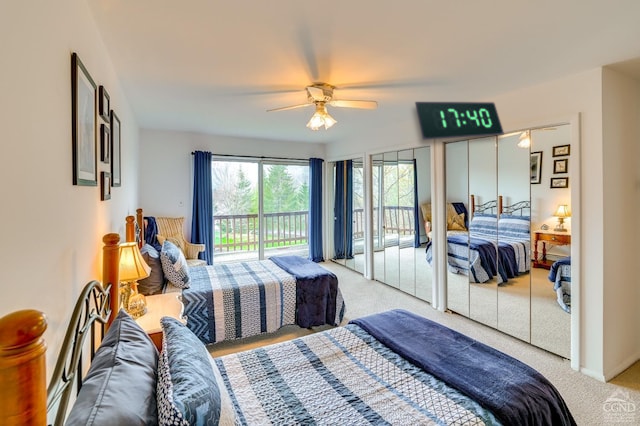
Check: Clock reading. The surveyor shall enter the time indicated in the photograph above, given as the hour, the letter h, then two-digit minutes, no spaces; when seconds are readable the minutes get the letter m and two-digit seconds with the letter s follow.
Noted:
17h40
